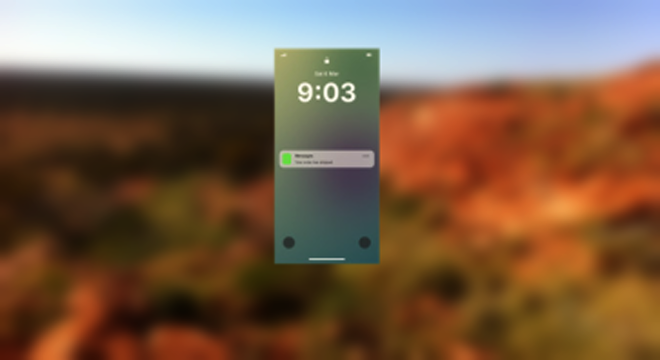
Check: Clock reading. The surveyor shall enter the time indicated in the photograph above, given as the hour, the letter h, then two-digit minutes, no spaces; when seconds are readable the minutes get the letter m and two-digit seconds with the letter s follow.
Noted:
9h03
